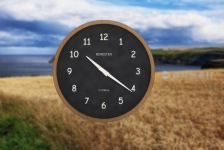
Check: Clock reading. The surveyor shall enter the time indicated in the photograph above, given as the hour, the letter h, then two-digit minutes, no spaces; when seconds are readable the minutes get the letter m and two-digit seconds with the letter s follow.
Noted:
10h21
